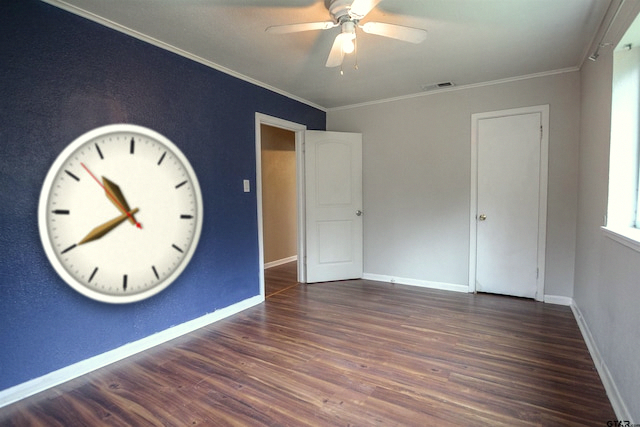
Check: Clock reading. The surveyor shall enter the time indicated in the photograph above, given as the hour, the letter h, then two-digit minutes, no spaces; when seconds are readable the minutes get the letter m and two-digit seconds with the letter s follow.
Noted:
10h39m52s
